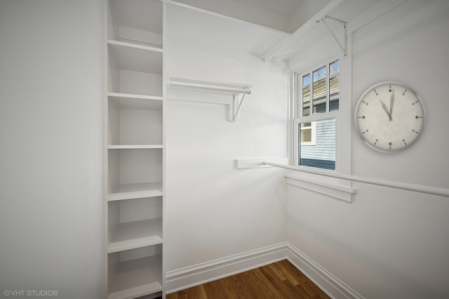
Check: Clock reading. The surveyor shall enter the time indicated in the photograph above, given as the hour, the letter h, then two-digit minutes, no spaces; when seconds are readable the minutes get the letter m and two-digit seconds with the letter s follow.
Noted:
11h01
